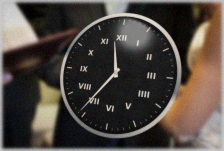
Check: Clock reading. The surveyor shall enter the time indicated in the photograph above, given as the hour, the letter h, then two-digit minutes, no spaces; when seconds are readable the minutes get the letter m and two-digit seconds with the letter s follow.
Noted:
11h36
